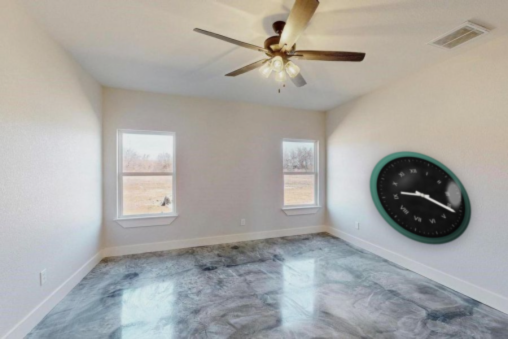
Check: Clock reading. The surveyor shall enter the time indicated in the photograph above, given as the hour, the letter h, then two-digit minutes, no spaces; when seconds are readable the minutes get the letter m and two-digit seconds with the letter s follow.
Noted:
9h21
